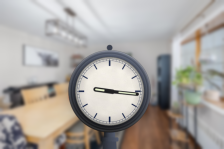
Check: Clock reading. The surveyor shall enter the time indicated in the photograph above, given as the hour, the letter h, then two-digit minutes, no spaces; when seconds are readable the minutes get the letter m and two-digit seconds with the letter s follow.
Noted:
9h16
